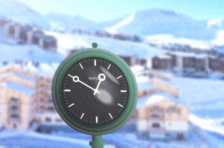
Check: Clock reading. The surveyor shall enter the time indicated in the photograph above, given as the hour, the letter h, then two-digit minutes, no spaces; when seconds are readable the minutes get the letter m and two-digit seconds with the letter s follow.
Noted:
12h50
